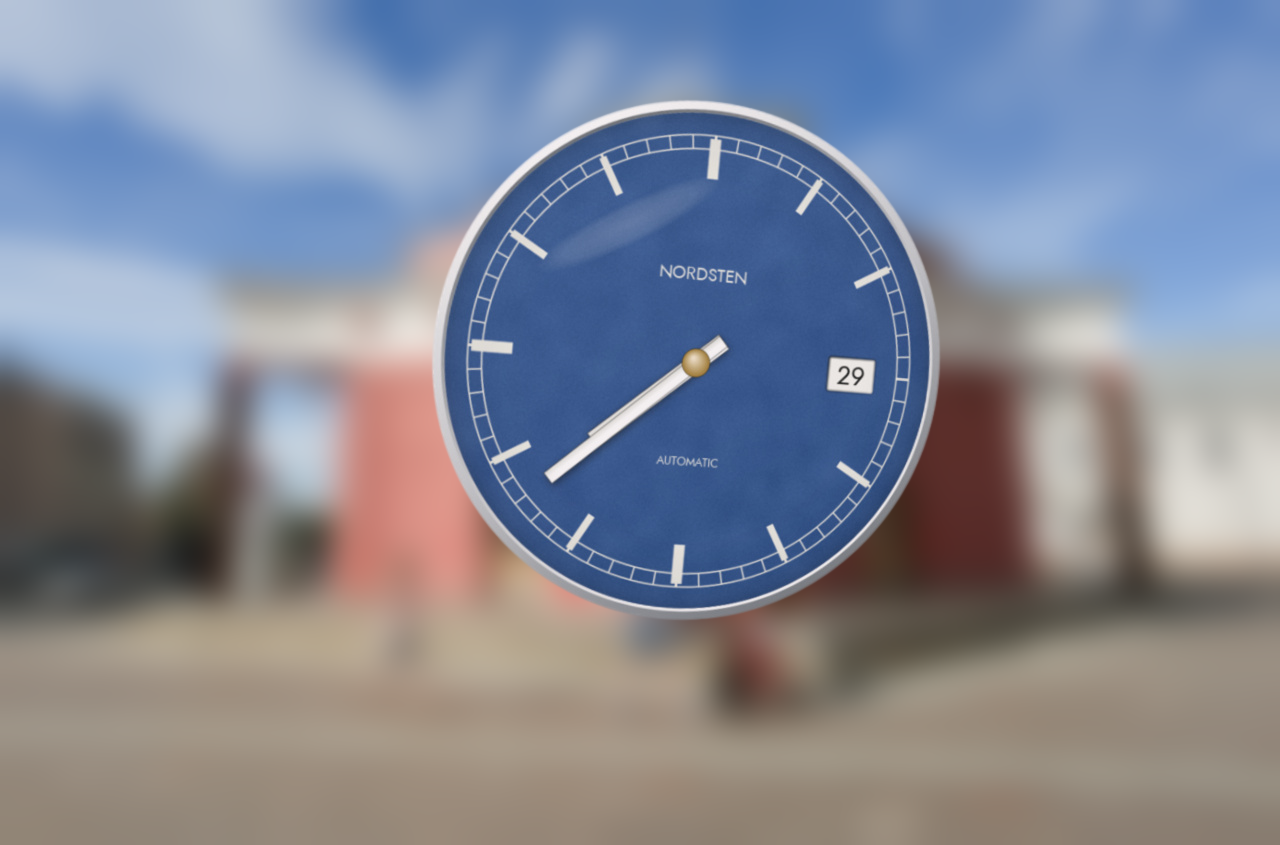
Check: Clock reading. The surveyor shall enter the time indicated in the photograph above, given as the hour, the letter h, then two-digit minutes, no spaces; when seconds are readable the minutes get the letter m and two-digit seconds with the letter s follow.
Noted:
7h38
